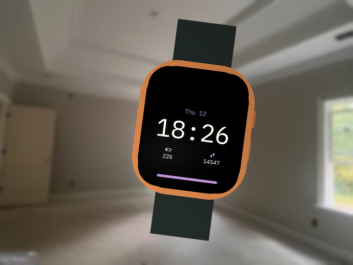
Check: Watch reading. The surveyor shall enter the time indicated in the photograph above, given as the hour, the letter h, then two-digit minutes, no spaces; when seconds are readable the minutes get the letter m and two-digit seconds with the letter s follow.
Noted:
18h26
